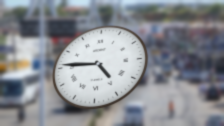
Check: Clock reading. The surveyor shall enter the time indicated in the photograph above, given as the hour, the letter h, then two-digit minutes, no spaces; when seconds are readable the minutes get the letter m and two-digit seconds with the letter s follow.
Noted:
4h46
